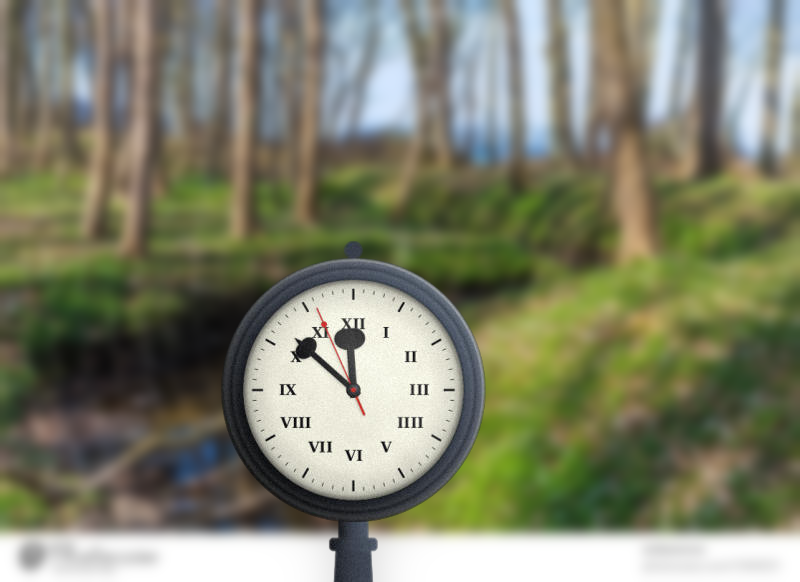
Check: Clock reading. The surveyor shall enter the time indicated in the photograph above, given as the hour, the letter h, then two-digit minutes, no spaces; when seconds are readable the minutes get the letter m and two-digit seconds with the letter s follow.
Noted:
11h51m56s
